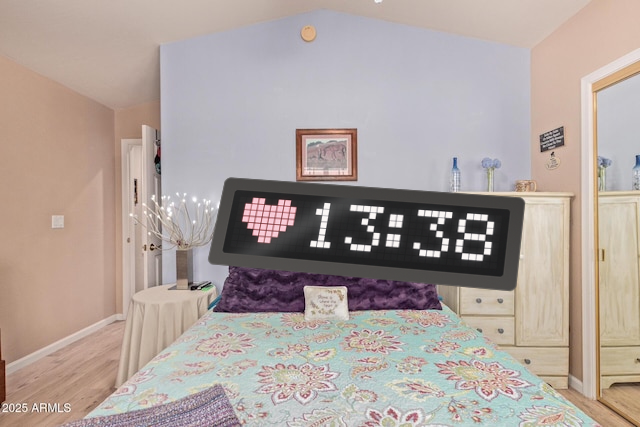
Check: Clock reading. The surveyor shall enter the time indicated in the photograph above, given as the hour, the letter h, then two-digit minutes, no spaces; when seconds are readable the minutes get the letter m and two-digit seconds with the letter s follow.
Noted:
13h38
